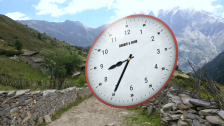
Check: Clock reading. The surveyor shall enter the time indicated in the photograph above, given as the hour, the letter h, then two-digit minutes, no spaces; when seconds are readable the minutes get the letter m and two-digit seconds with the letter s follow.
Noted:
8h35
